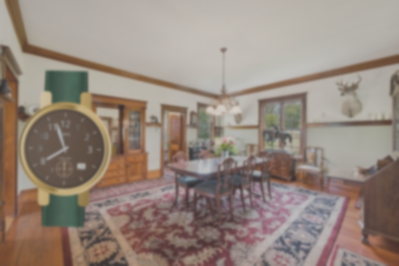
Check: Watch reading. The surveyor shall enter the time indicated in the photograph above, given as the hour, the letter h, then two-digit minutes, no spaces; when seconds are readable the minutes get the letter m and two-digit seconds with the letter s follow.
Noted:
7h57
